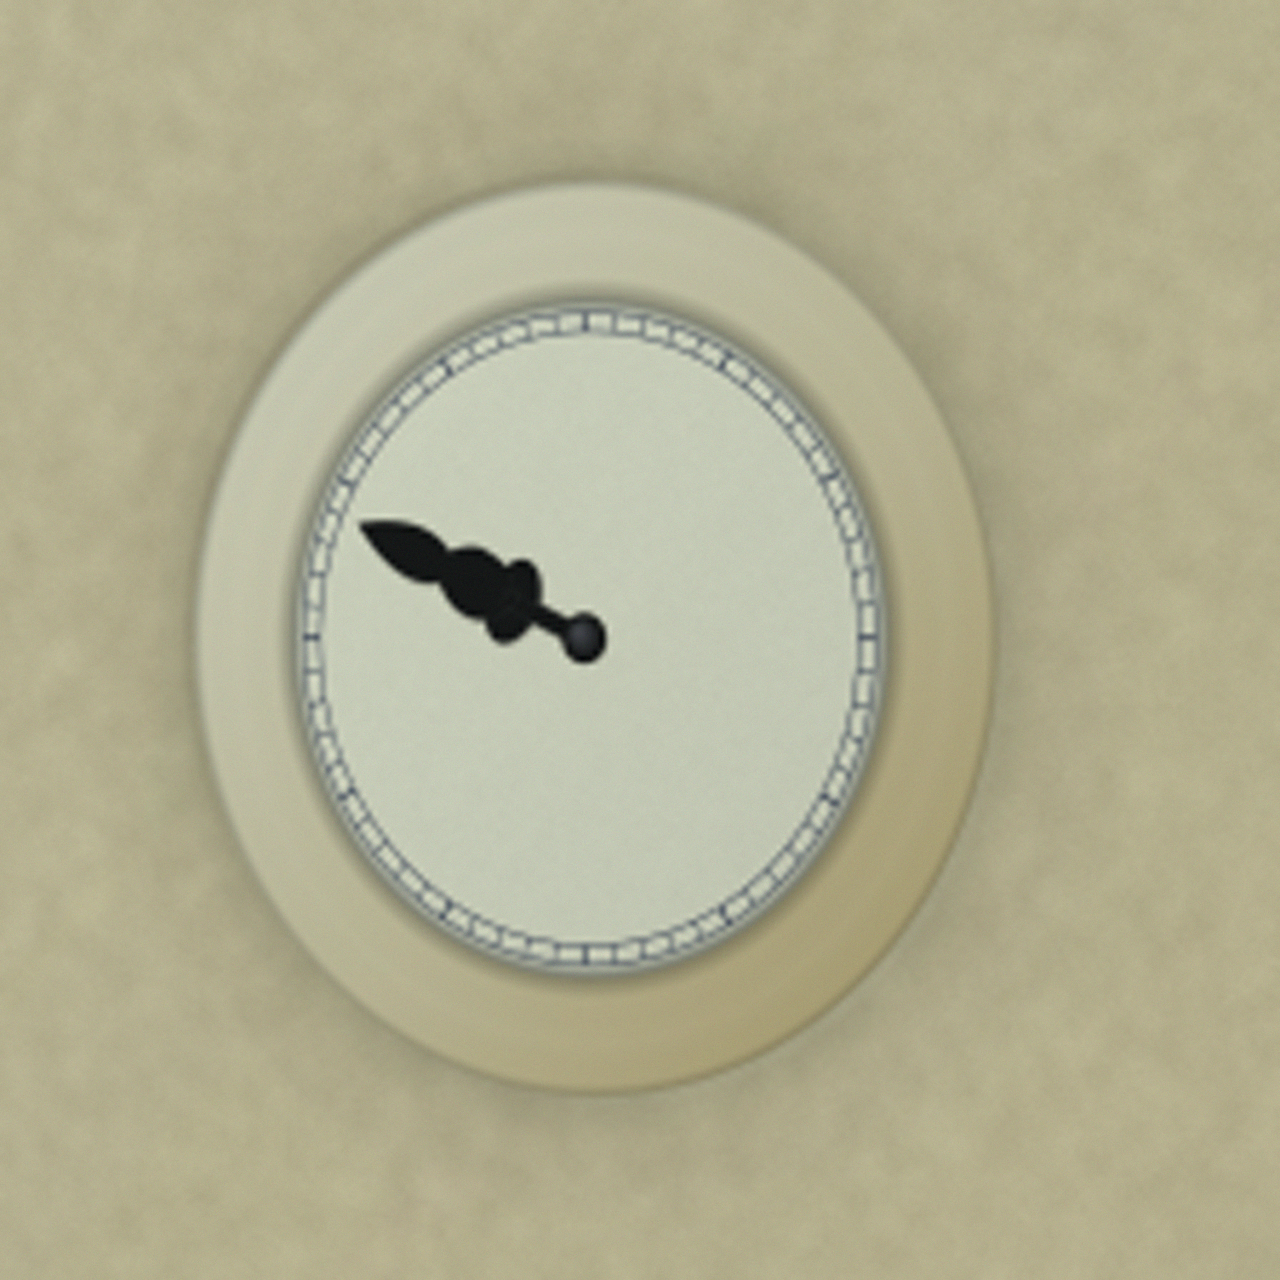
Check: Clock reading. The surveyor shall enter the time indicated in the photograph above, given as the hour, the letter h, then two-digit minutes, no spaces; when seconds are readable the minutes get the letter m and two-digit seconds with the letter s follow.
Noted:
9h49
